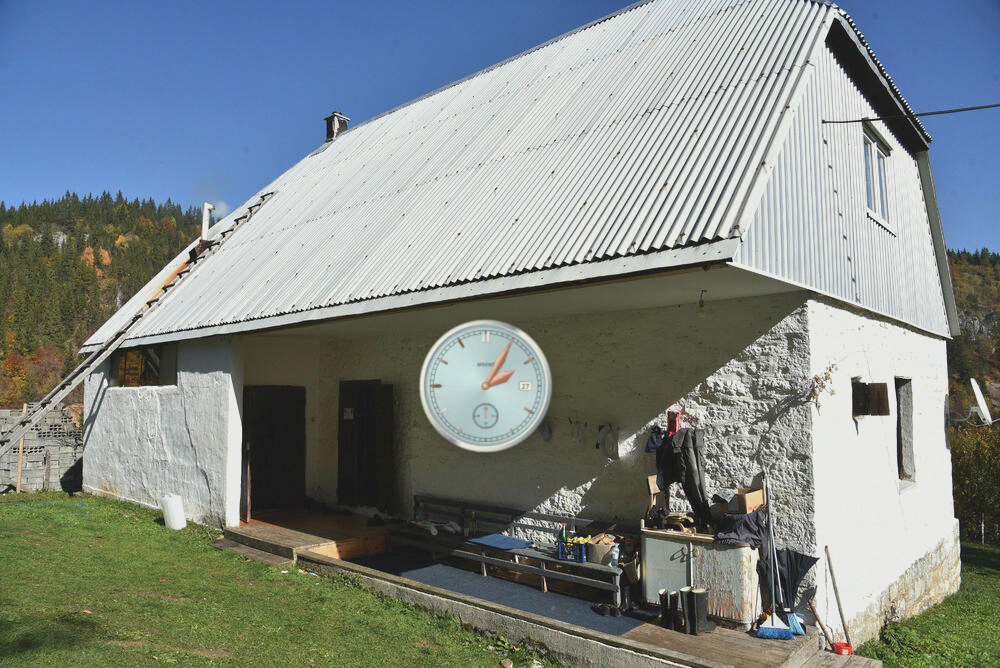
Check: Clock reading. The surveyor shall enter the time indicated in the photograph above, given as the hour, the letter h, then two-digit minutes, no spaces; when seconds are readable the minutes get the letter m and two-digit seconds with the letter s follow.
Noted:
2h05
